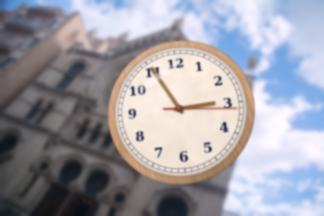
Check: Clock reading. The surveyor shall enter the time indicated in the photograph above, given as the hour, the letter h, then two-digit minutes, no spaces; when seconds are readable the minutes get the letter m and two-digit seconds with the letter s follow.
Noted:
2h55m16s
